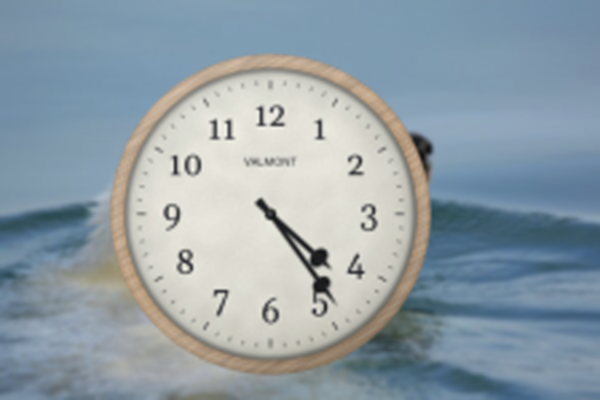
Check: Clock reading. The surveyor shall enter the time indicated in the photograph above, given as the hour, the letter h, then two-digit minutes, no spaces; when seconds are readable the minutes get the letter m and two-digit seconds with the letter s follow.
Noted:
4h24
